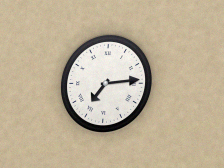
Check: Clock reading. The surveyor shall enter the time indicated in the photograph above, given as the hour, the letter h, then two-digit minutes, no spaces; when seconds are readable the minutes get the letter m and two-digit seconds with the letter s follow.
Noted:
7h14
